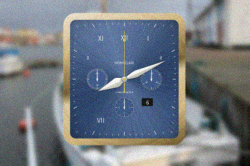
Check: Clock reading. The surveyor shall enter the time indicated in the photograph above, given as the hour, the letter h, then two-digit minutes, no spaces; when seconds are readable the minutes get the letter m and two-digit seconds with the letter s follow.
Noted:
8h11
